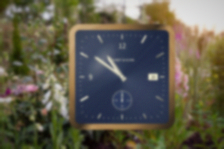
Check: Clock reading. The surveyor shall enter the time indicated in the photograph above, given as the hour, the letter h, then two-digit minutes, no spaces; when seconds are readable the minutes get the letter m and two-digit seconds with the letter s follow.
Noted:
10h51
